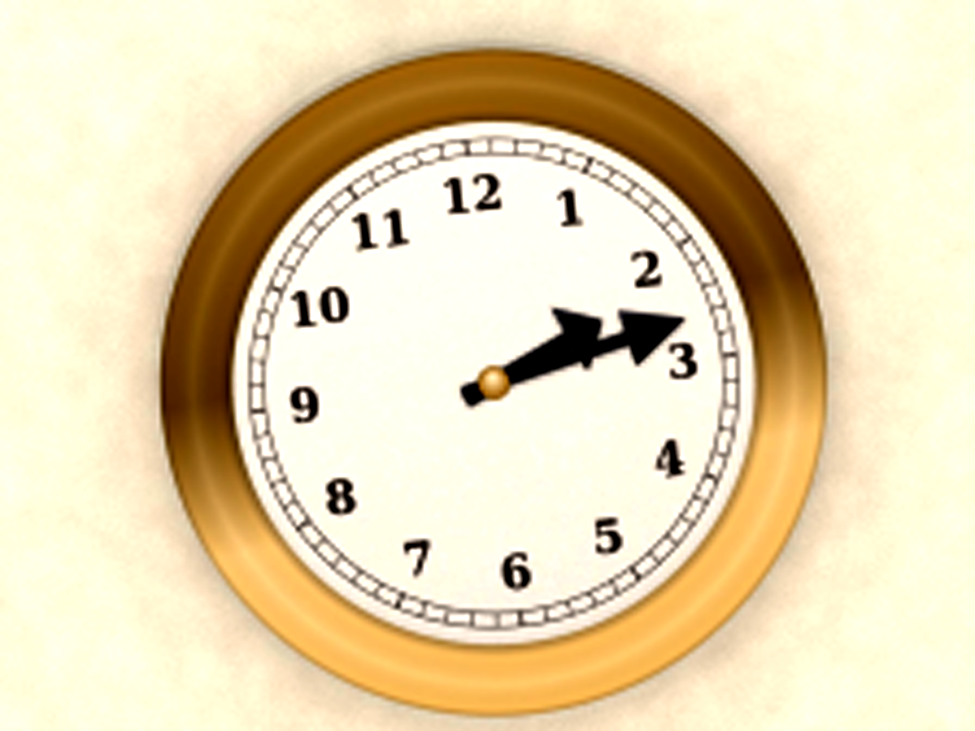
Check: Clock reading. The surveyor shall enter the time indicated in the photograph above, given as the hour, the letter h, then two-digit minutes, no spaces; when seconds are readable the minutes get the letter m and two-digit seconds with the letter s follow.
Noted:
2h13
